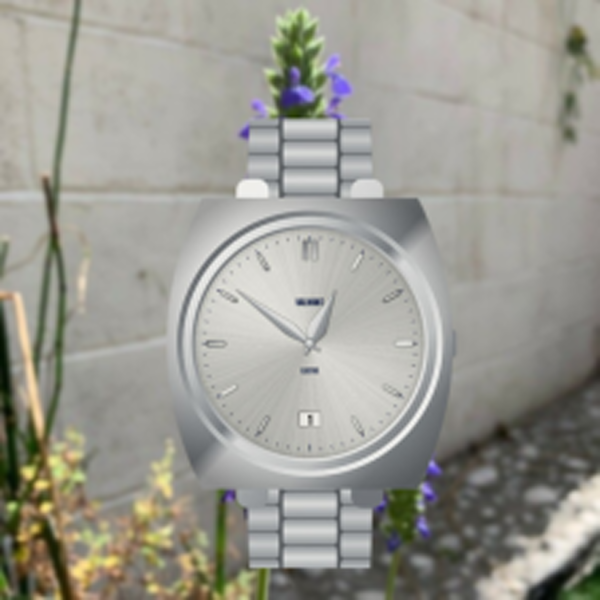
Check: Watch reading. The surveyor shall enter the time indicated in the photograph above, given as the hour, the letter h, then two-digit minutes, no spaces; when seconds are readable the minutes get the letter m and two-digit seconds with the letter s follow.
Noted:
12h51
